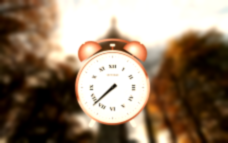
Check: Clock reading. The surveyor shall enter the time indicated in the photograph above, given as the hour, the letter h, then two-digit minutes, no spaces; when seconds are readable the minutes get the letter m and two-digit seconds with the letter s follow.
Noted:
7h38
